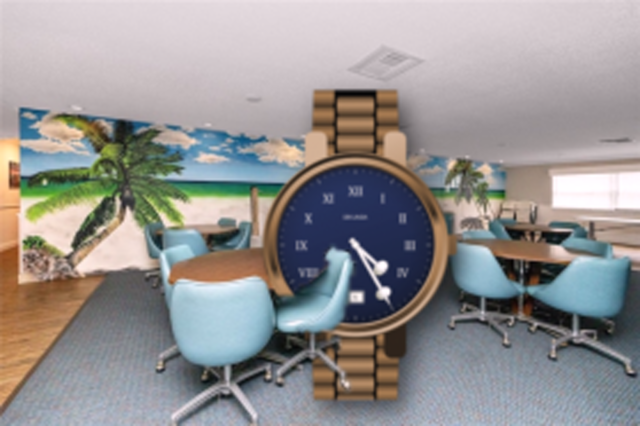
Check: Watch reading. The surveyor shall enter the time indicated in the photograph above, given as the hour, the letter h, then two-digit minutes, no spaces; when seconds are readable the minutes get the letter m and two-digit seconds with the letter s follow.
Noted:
4h25
